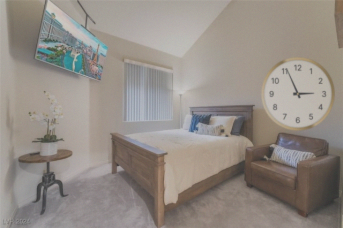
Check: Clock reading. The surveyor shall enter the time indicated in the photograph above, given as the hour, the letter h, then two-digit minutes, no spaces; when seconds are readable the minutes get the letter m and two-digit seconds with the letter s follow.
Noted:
2h56
